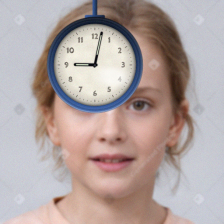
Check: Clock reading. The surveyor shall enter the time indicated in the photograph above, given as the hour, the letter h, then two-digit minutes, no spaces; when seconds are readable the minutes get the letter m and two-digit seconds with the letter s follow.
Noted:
9h02
